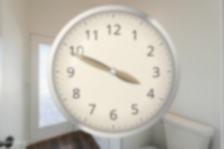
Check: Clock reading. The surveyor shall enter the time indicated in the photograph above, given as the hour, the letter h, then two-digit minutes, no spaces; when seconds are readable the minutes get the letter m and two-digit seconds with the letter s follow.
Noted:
3h49
